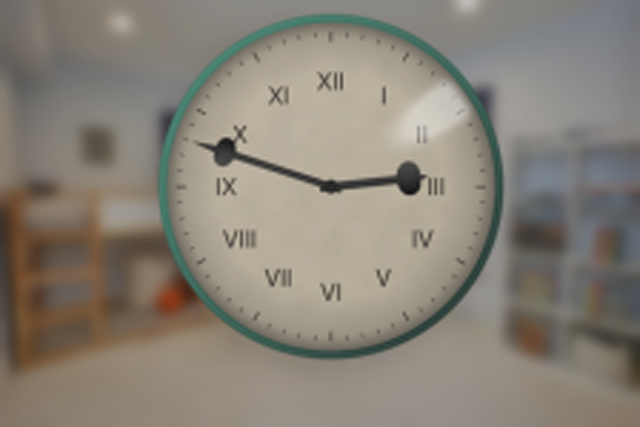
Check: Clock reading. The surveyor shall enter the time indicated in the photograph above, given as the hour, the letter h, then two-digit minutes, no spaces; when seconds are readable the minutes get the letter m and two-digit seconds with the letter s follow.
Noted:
2h48
